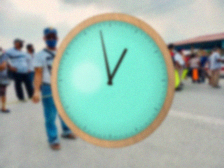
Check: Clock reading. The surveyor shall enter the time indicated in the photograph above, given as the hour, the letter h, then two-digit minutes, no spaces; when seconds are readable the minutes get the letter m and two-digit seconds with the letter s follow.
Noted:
12h58
